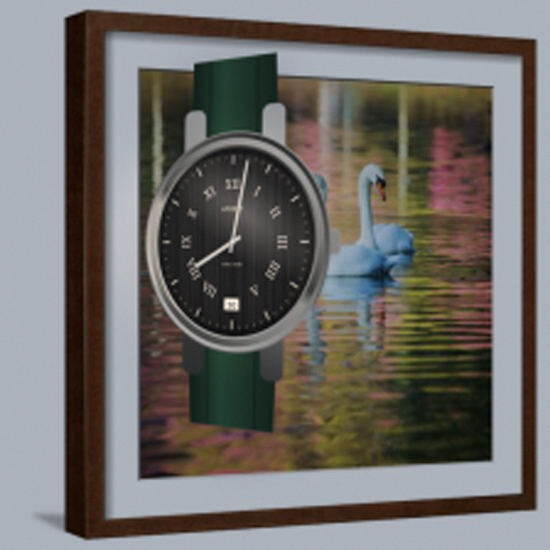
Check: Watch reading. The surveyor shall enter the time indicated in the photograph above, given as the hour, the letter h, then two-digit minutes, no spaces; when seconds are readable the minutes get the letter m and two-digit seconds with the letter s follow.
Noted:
8h02
